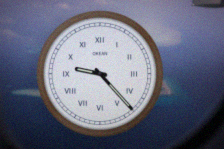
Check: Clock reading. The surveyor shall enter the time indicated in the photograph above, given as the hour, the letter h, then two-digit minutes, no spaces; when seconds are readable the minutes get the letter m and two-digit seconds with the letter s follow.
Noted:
9h23
